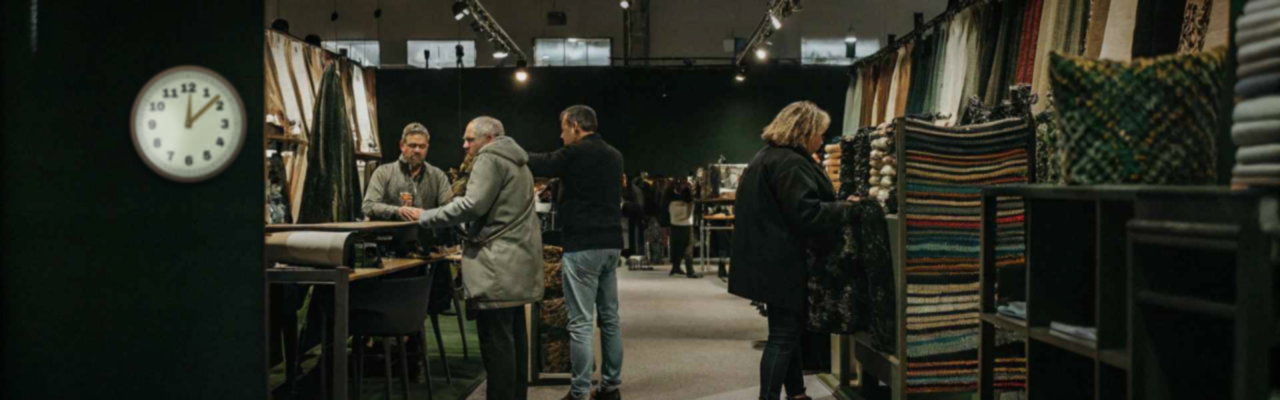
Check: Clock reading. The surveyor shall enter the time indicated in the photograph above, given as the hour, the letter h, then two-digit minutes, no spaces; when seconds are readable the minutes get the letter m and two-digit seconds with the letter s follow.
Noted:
12h08
